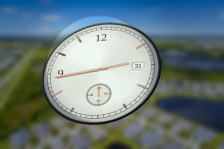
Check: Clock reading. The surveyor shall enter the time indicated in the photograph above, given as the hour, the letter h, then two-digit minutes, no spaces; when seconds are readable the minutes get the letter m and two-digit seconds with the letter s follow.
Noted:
2h44
